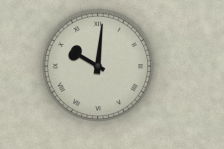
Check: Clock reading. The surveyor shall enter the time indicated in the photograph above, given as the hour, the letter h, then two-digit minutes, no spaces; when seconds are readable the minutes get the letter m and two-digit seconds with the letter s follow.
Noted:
10h01
